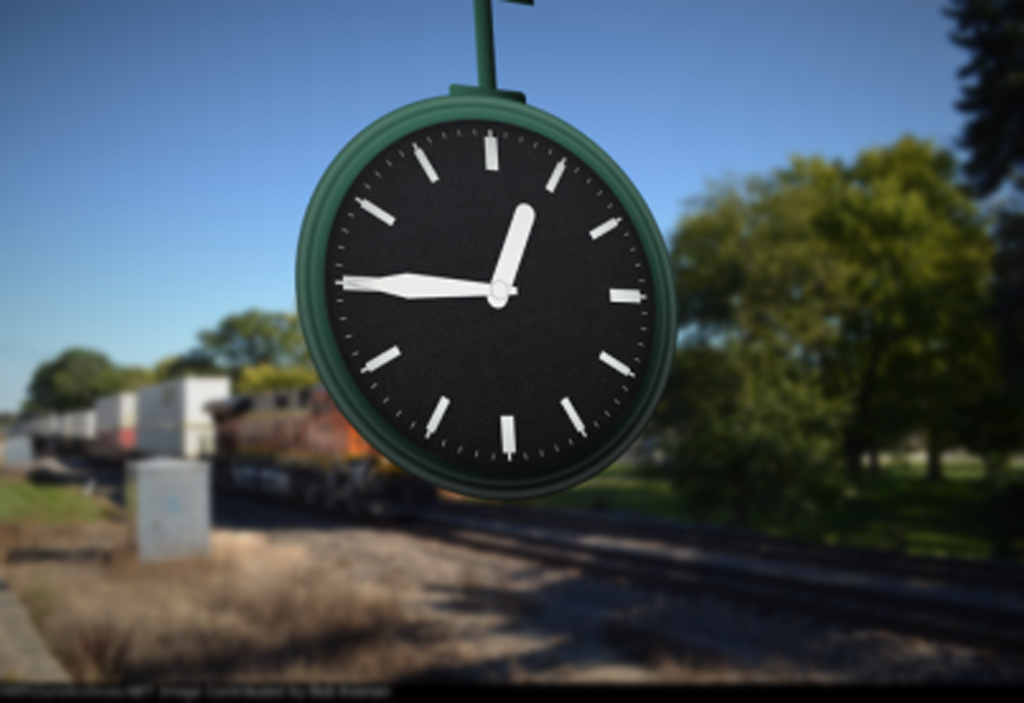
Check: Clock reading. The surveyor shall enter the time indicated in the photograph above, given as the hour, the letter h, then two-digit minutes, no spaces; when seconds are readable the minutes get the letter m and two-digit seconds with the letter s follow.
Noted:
12h45
